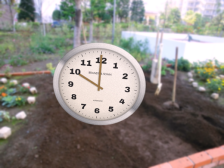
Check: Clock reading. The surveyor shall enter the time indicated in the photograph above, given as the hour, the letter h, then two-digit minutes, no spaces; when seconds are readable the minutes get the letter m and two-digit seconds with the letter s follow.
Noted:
10h00
